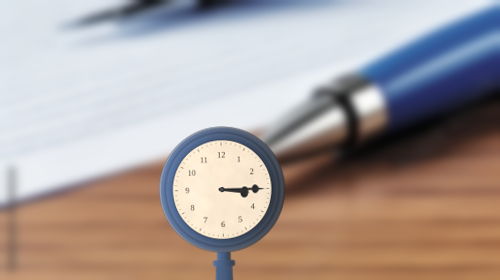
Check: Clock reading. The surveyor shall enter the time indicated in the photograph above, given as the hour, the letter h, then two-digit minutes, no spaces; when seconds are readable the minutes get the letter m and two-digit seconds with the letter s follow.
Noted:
3h15
